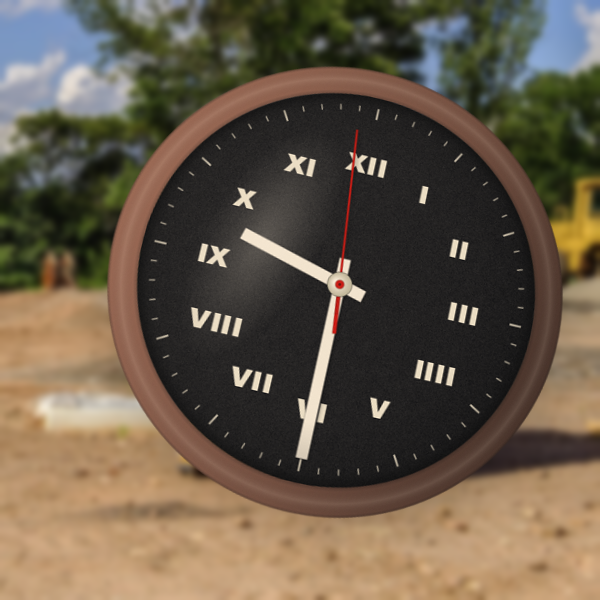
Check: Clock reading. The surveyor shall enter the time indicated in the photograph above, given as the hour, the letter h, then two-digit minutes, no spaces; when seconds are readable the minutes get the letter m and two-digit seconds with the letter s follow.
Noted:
9h29m59s
